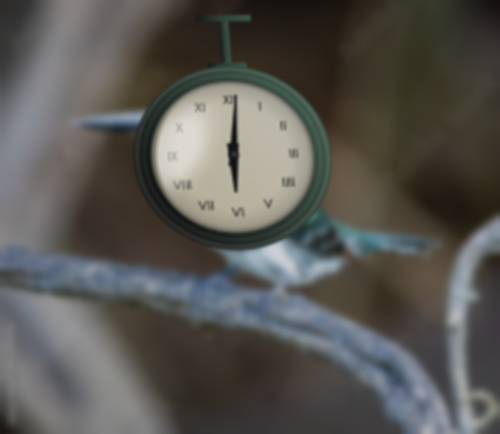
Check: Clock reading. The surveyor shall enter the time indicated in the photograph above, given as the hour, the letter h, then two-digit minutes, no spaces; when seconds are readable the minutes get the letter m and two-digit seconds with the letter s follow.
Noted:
6h01
